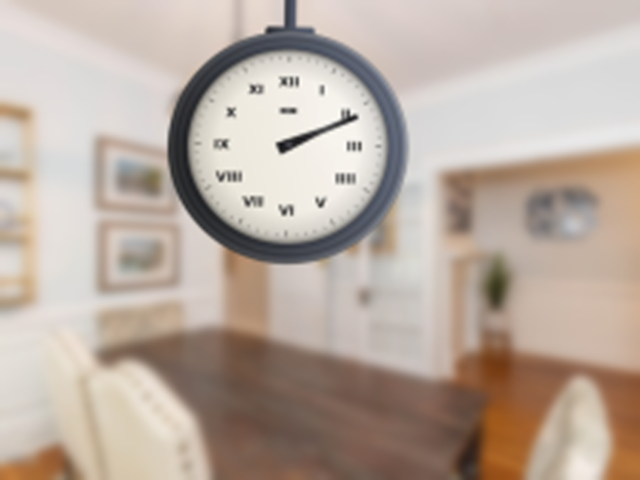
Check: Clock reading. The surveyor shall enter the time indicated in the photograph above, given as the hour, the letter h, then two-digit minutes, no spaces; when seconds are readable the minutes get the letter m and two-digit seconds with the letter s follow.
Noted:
2h11
